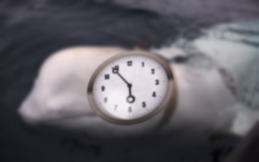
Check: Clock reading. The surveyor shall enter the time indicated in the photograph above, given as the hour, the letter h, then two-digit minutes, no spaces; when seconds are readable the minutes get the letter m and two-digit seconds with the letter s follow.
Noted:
5h54
